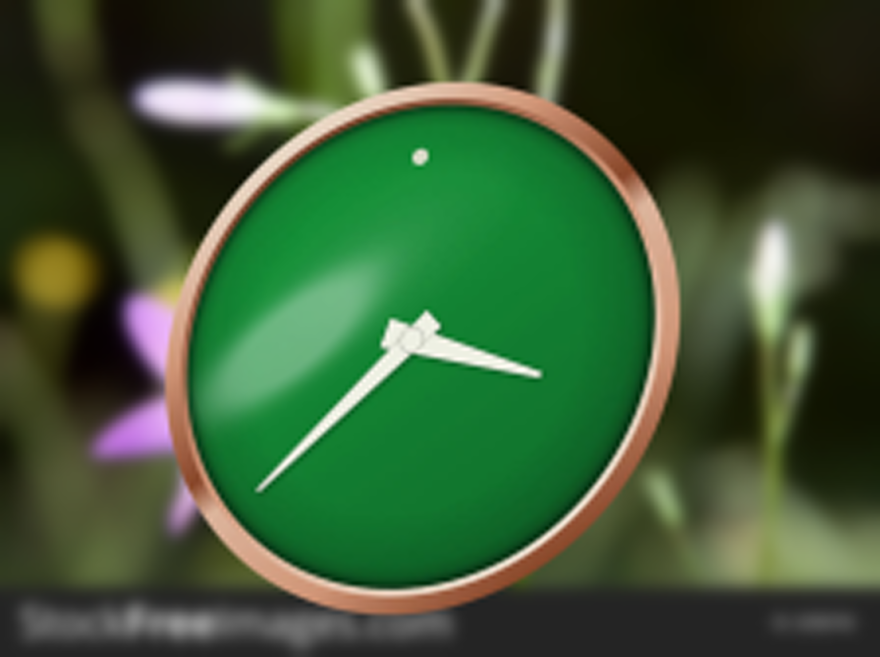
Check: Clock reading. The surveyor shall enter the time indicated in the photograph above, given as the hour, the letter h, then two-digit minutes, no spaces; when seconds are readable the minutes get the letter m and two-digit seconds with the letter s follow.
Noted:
3h38
